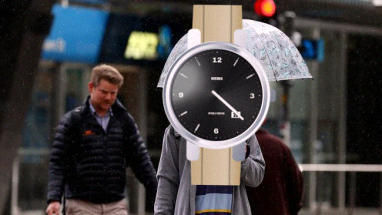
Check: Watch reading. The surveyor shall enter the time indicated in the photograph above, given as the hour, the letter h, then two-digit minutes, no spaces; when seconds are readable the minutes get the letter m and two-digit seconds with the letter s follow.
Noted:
4h22
